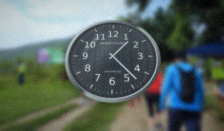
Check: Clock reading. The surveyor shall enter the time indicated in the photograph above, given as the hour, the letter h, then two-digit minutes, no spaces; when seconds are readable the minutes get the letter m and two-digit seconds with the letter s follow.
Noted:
1h23
